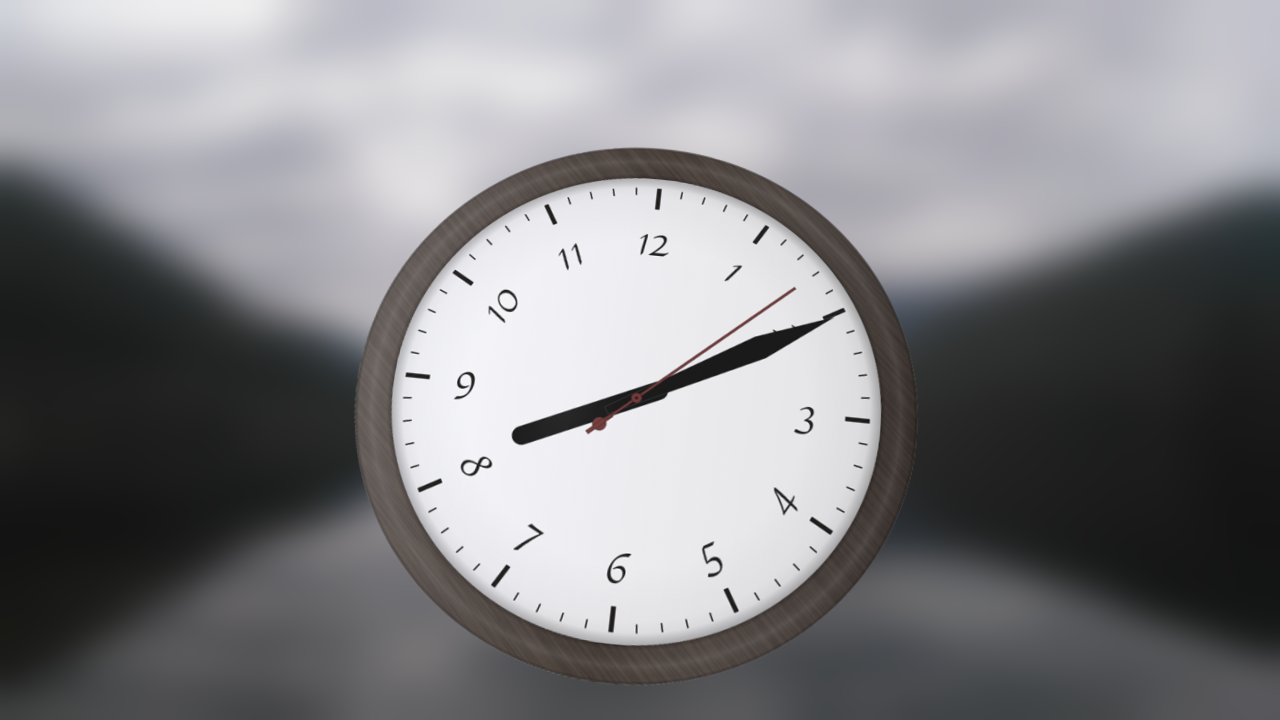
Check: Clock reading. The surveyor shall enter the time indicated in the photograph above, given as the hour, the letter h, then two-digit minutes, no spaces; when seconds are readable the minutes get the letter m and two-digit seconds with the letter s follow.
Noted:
8h10m08s
